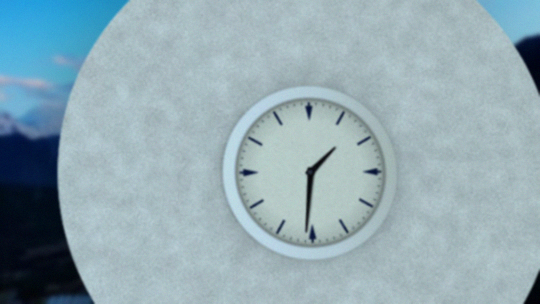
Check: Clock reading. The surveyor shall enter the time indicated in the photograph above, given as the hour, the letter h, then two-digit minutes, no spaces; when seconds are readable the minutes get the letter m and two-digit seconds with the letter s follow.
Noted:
1h31
